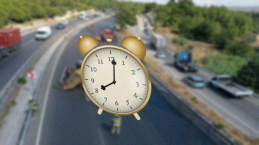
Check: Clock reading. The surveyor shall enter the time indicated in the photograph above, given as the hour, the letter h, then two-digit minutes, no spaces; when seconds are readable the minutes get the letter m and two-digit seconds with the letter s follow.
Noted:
8h01
